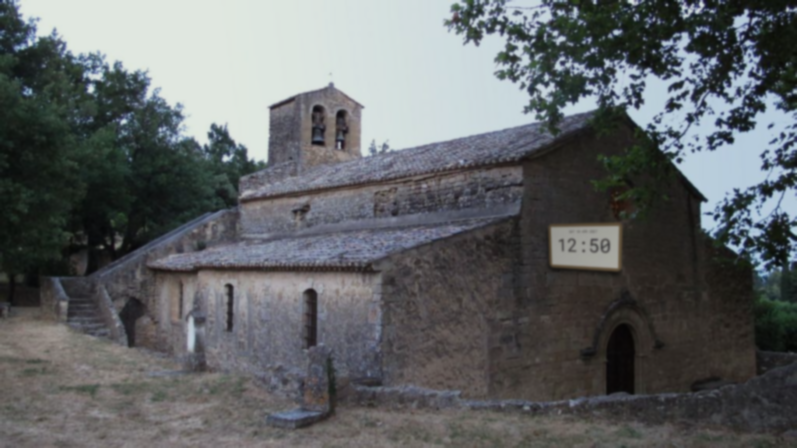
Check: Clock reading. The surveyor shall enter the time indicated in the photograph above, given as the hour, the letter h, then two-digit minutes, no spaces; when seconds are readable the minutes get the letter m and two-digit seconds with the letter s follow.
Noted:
12h50
